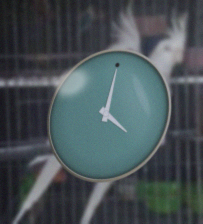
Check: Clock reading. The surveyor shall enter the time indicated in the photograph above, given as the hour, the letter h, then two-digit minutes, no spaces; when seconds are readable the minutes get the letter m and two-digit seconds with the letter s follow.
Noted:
4h00
